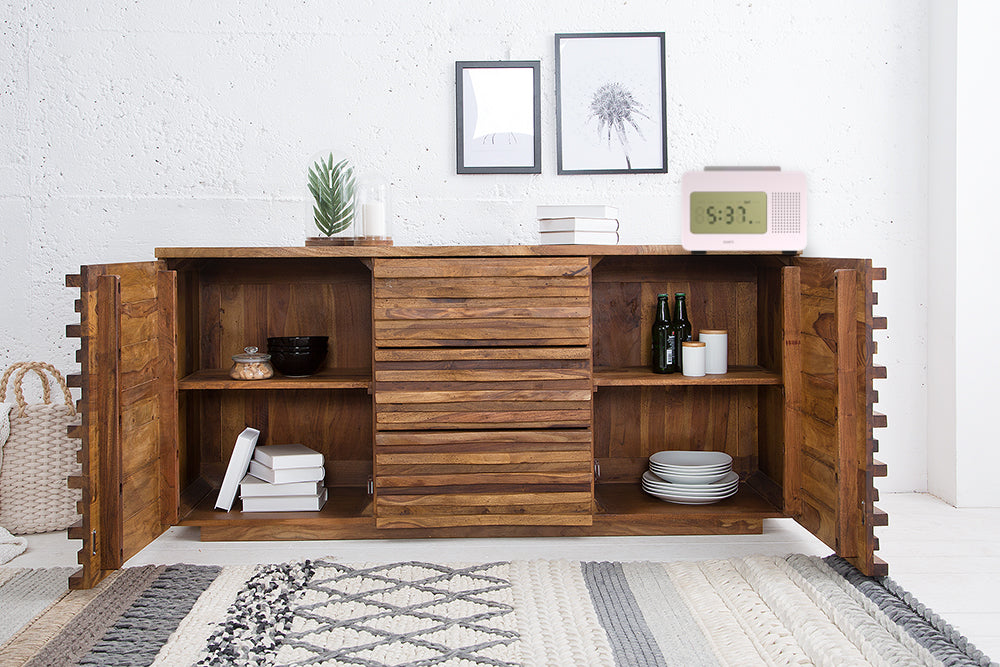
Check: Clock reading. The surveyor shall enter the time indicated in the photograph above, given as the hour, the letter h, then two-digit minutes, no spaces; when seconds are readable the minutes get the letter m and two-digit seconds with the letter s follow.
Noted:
5h37
